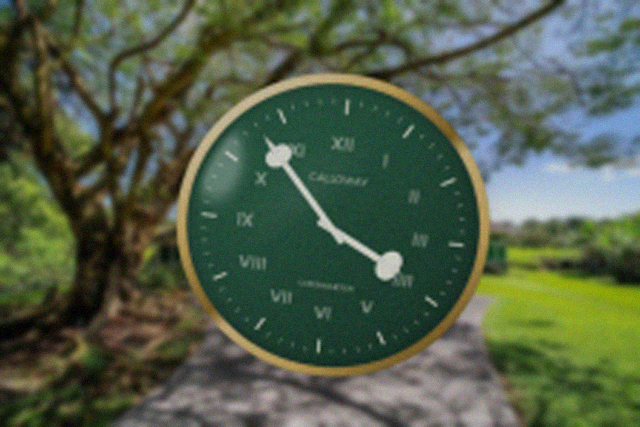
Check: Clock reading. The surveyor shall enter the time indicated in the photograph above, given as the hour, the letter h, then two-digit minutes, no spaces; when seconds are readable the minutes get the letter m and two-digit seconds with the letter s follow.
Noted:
3h53
